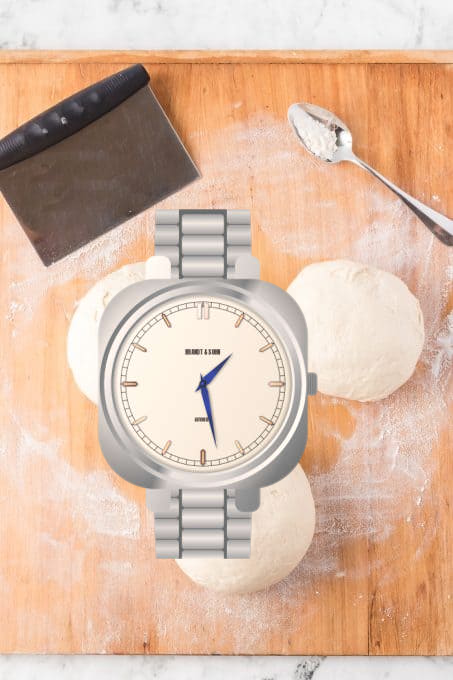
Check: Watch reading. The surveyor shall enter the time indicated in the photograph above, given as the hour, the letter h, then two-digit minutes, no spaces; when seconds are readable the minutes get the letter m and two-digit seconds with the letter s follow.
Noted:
1h28
